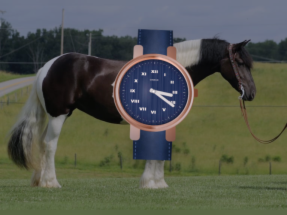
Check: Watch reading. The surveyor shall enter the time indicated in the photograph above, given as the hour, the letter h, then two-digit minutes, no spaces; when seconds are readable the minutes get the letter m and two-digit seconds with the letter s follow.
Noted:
3h21
